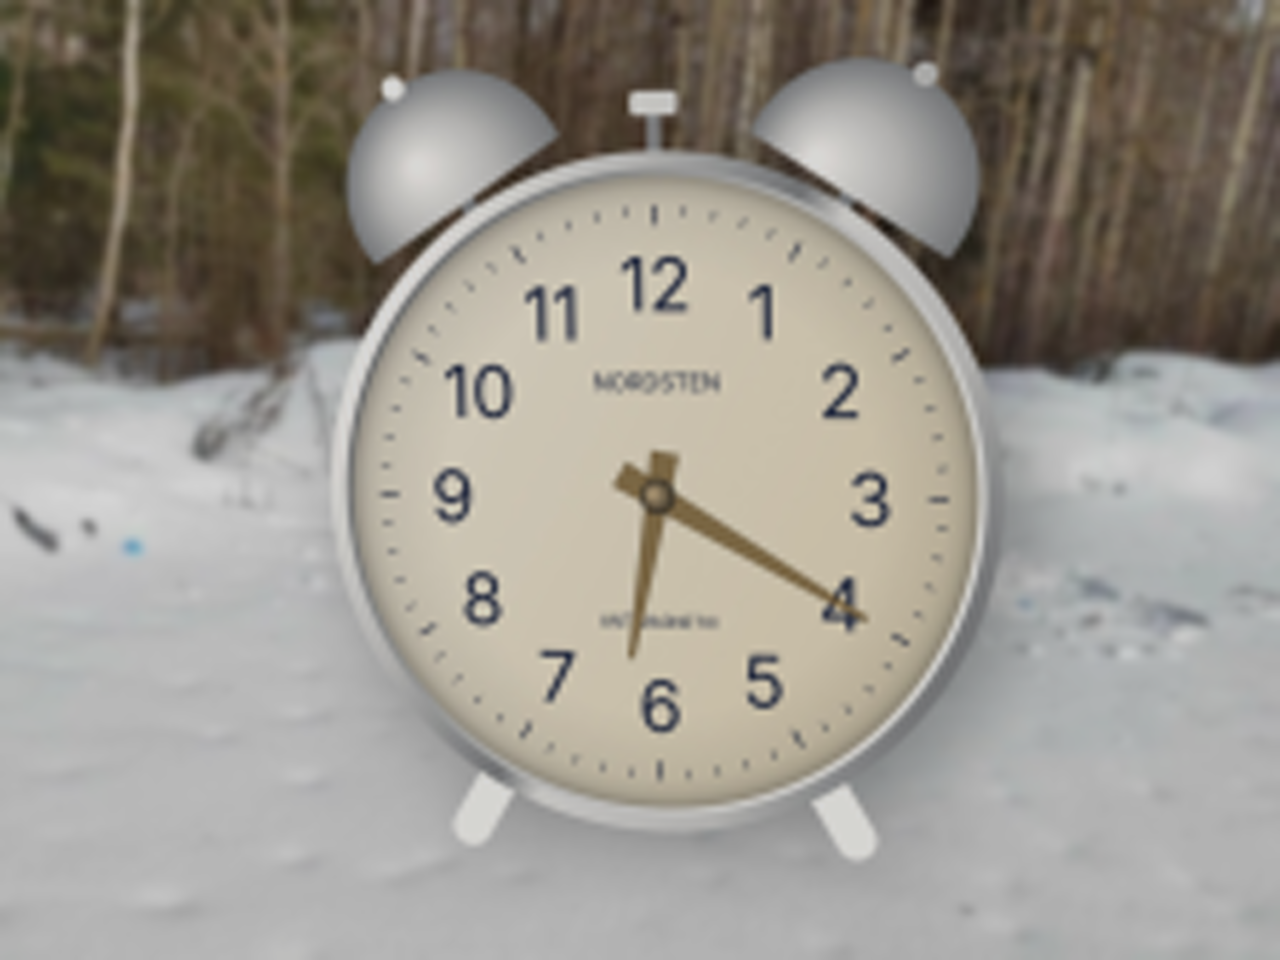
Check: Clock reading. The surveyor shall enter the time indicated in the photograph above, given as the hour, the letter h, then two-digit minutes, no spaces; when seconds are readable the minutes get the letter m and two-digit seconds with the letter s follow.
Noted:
6h20
